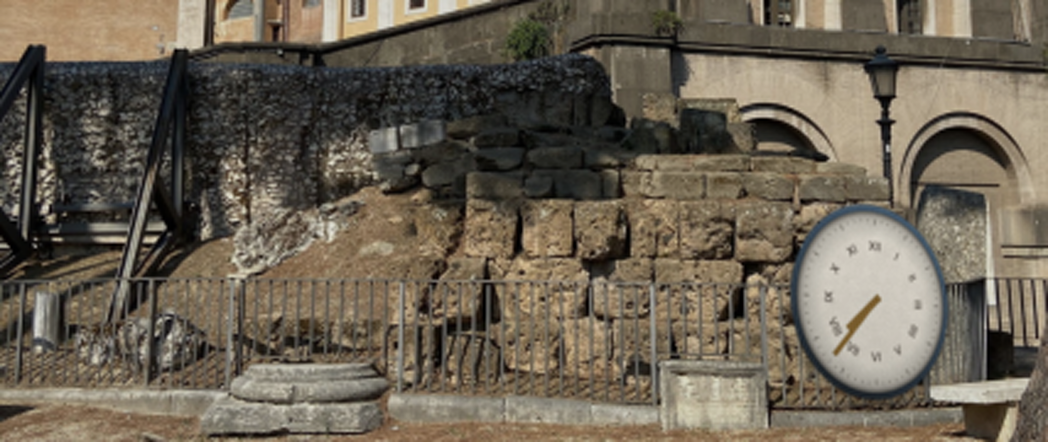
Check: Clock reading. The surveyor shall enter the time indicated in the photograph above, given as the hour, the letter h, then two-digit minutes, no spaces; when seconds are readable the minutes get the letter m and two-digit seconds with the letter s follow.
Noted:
7h37
